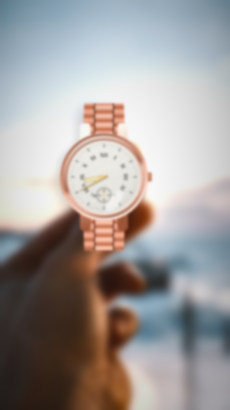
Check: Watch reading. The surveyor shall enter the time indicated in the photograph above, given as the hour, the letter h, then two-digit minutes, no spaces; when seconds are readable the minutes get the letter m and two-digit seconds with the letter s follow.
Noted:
8h40
